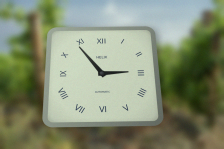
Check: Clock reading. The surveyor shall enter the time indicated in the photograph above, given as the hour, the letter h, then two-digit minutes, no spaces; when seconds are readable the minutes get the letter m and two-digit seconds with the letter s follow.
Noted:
2h54
